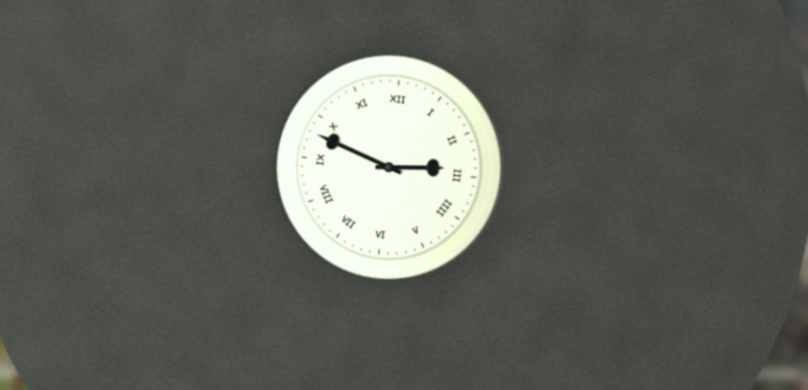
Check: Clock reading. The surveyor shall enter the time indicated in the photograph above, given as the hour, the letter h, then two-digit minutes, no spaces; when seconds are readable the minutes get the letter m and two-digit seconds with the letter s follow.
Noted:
2h48
